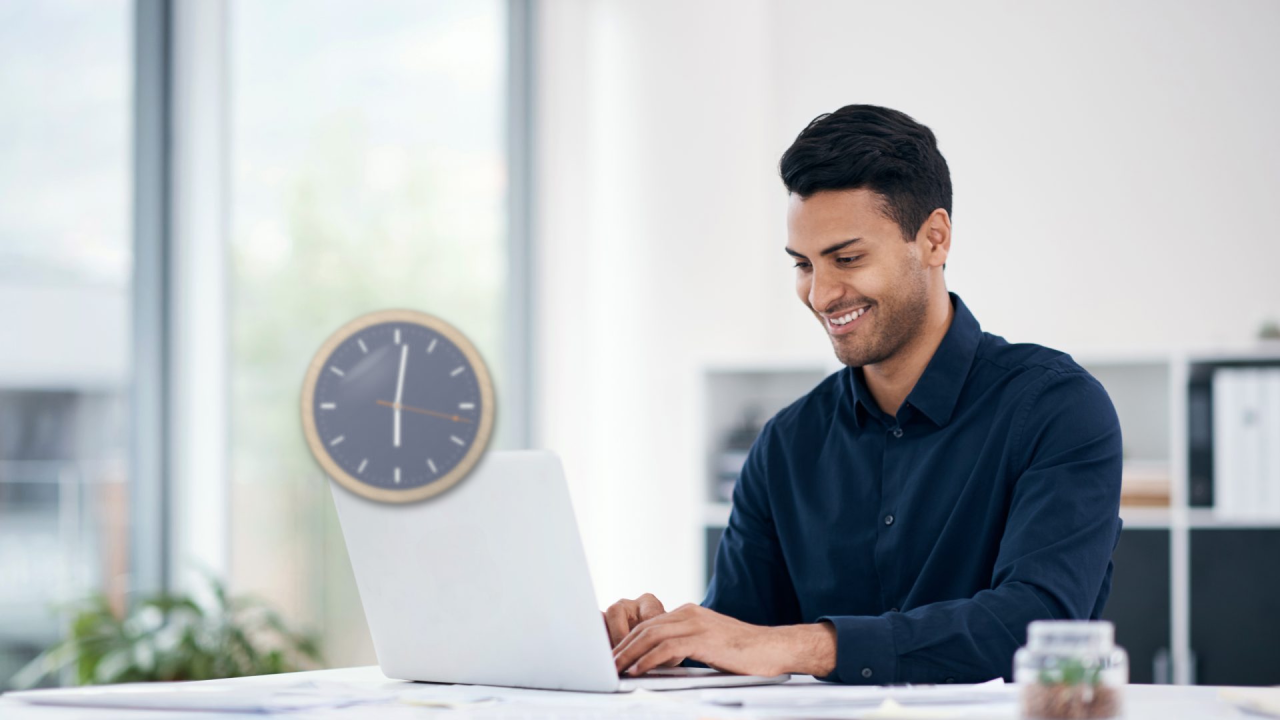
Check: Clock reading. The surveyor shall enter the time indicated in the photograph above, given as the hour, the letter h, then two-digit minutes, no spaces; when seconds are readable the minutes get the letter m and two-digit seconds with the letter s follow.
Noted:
6h01m17s
